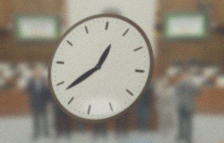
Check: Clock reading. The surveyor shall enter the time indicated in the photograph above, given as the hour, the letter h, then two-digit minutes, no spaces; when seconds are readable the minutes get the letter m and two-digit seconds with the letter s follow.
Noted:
12h38
